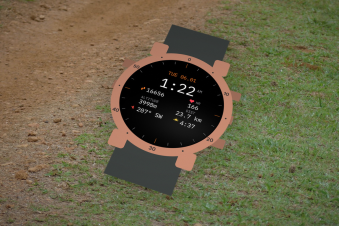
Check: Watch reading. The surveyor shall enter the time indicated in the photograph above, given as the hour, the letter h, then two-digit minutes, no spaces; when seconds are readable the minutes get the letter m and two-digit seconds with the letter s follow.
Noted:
1h22
